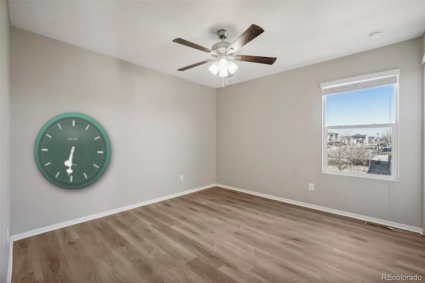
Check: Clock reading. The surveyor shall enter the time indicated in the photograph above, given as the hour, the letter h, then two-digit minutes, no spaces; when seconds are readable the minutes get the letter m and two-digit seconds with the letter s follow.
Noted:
6h31
